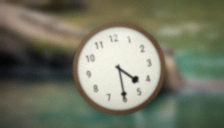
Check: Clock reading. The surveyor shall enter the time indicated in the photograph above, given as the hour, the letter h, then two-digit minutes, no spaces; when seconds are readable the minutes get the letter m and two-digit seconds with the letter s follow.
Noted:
4h30
